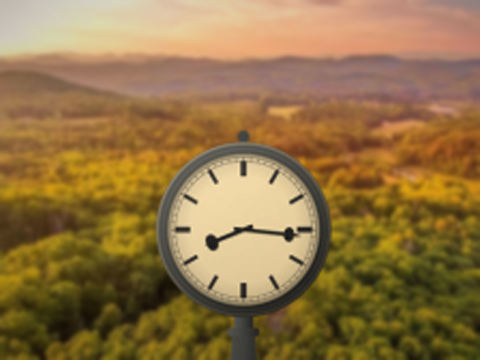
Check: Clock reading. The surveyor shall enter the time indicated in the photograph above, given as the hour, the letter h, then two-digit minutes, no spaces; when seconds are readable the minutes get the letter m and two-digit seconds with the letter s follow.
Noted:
8h16
